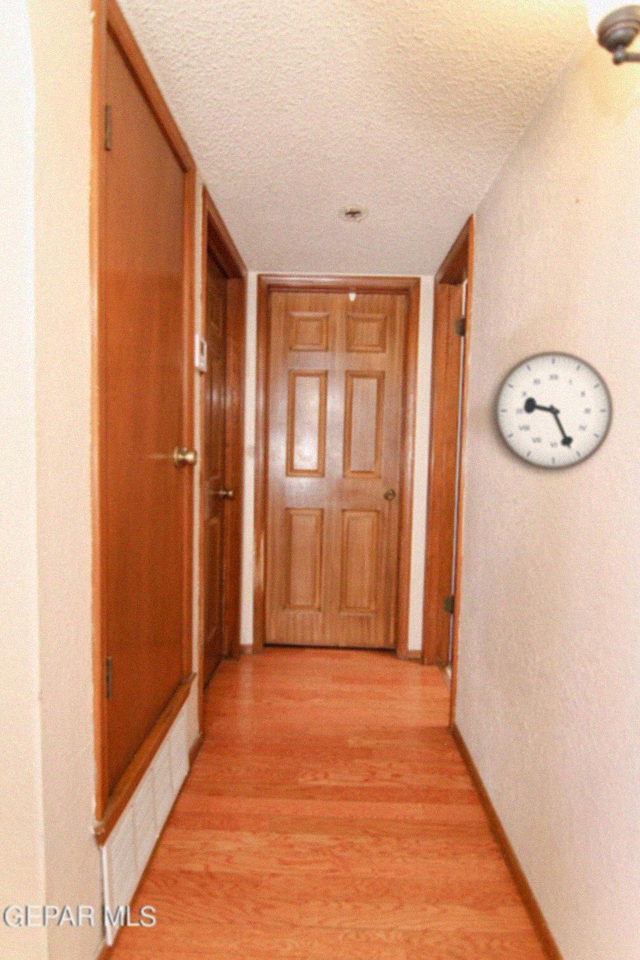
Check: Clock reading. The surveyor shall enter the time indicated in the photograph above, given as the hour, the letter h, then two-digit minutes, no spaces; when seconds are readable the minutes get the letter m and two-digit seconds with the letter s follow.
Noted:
9h26
